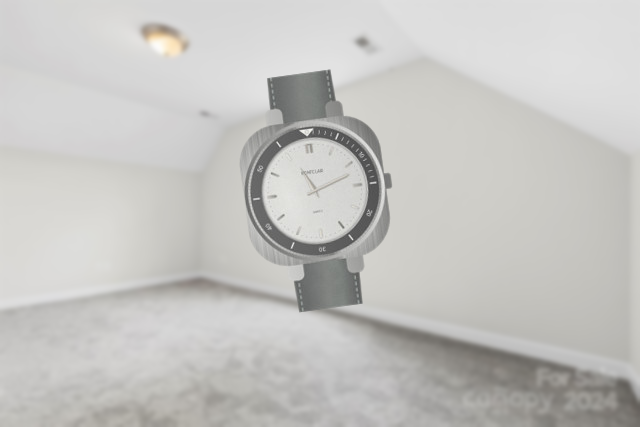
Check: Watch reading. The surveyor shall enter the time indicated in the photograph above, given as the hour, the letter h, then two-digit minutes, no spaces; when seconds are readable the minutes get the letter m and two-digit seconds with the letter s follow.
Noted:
11h12
